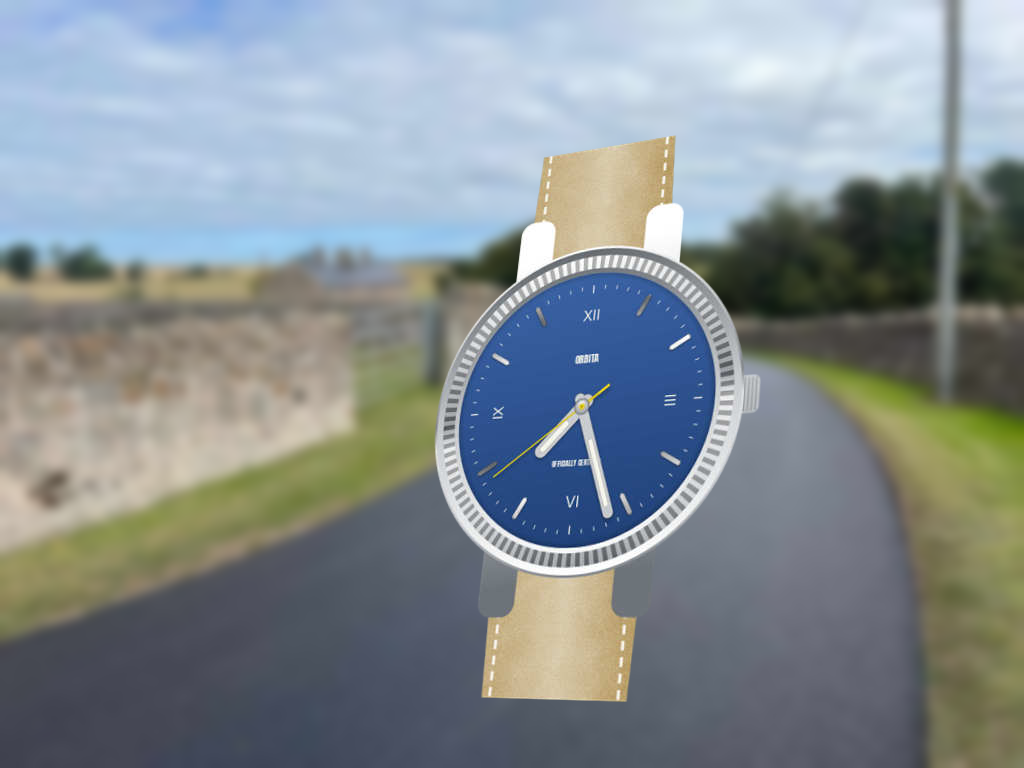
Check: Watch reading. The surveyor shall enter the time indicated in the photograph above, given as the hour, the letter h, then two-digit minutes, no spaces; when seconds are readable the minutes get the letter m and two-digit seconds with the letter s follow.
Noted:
7h26m39s
